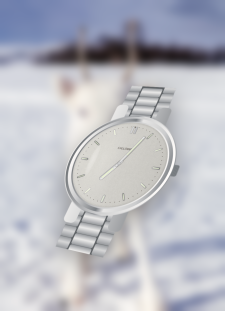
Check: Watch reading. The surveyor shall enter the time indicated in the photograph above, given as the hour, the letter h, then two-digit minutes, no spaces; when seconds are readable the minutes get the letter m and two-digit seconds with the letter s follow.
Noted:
7h04
